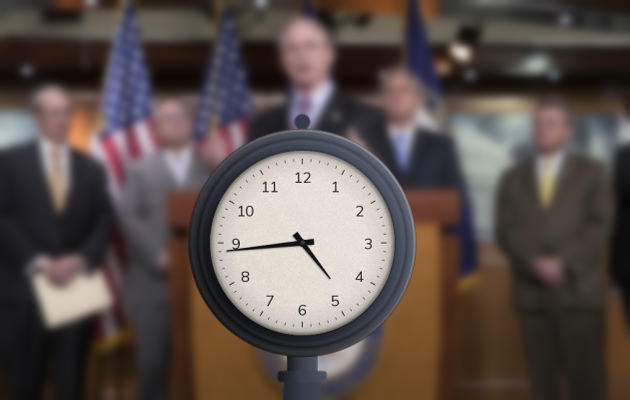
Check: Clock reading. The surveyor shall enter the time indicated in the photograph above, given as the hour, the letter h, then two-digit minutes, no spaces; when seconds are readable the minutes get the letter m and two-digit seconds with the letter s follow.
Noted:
4h44
